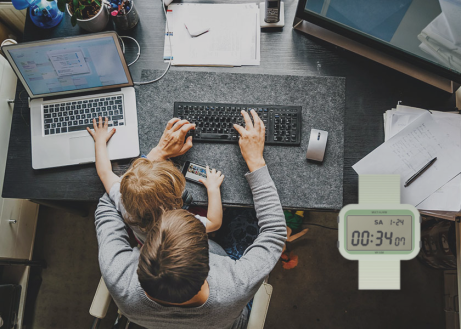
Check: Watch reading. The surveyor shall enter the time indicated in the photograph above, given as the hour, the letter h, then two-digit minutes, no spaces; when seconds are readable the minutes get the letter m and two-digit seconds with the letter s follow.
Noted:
0h34m07s
